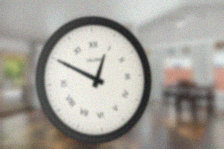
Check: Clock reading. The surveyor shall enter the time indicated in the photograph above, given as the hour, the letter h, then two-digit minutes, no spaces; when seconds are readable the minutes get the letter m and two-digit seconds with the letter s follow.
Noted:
12h50
